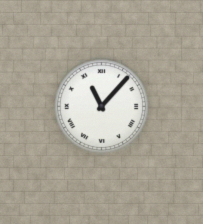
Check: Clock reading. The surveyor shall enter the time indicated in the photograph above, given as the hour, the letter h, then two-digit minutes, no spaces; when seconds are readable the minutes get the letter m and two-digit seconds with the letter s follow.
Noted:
11h07
